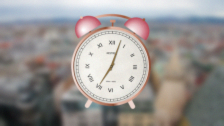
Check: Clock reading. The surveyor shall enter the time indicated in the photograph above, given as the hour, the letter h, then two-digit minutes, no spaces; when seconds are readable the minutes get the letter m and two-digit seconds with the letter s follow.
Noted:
7h03
